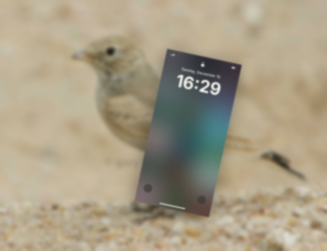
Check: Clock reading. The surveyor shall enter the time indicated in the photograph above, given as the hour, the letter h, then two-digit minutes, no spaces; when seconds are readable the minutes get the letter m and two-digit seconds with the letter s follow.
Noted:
16h29
